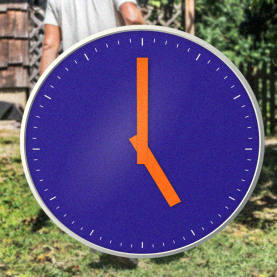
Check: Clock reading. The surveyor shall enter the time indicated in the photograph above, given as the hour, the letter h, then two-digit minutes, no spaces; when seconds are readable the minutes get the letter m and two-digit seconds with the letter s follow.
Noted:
5h00
